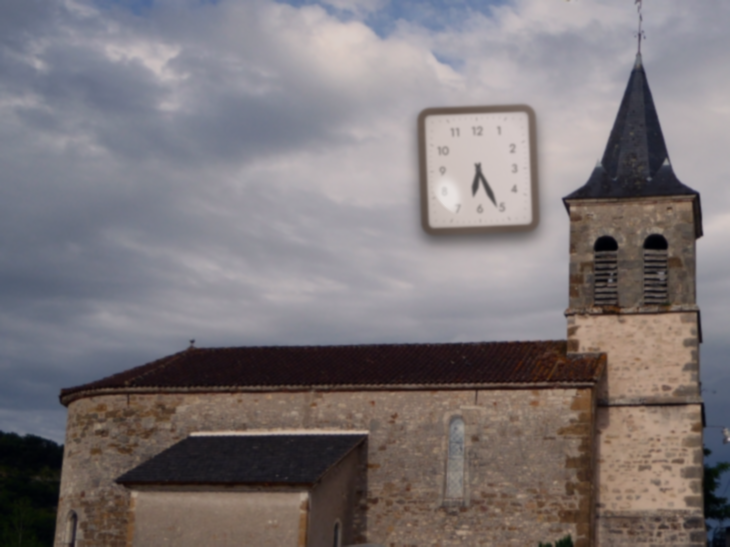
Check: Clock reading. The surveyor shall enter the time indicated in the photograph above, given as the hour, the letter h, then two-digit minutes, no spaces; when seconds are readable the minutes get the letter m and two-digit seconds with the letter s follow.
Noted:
6h26
